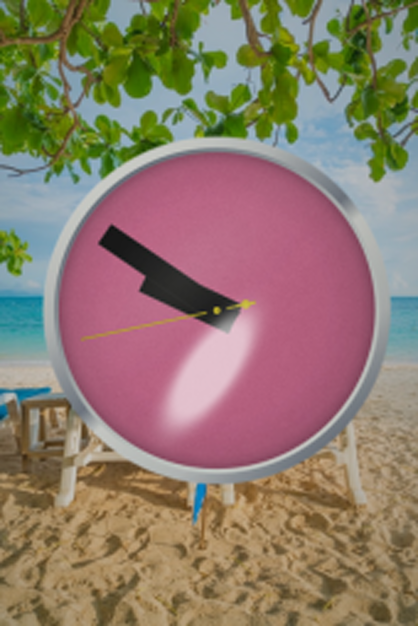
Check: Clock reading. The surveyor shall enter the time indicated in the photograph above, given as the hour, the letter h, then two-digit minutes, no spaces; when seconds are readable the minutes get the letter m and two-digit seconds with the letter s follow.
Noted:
9h50m43s
